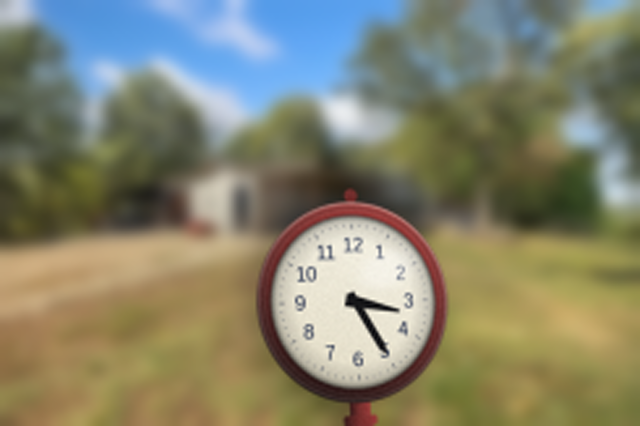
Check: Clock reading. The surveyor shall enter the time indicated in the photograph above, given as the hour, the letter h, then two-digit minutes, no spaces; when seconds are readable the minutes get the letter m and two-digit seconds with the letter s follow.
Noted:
3h25
